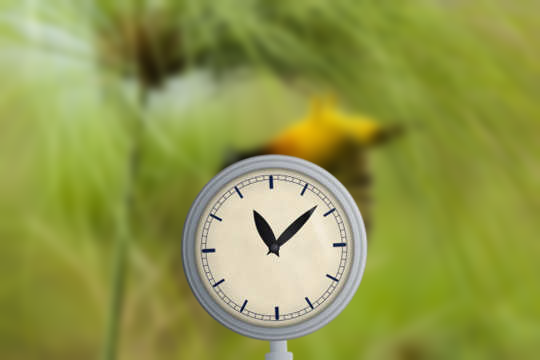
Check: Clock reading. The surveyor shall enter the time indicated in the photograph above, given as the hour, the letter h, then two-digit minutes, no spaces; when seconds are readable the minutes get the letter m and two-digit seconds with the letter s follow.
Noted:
11h08
